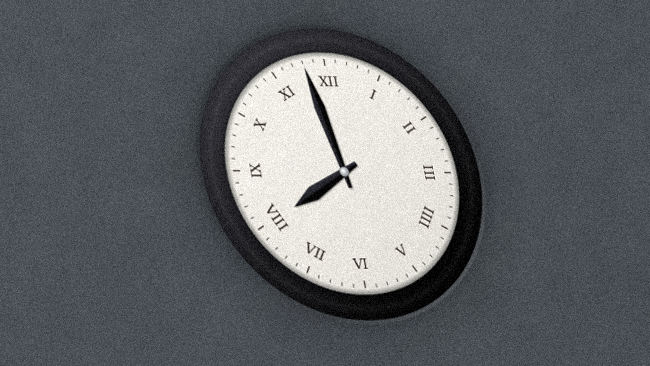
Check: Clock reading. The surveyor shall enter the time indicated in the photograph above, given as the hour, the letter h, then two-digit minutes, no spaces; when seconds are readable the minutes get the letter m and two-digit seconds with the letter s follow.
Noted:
7h58
